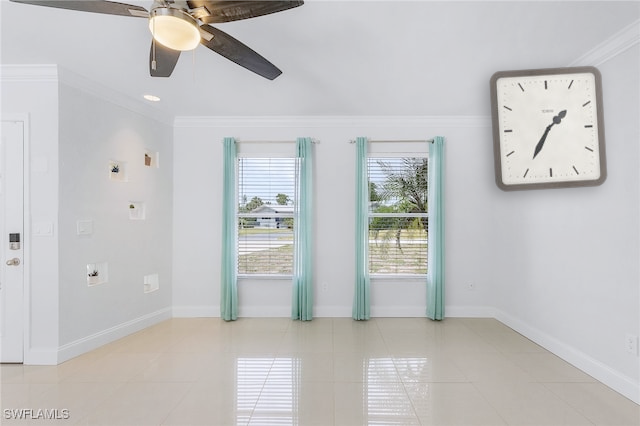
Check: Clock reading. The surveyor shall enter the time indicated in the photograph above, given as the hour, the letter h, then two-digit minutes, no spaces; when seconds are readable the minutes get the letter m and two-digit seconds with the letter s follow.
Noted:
1h35
